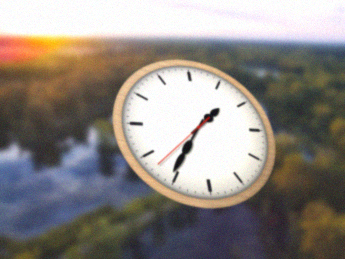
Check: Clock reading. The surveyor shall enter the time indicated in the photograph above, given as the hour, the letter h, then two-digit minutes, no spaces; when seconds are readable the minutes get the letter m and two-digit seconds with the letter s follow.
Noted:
1h35m38s
